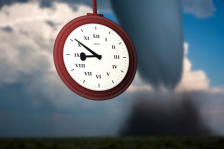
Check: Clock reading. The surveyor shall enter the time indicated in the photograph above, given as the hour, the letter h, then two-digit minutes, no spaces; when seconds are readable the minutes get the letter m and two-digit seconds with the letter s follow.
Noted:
8h51
